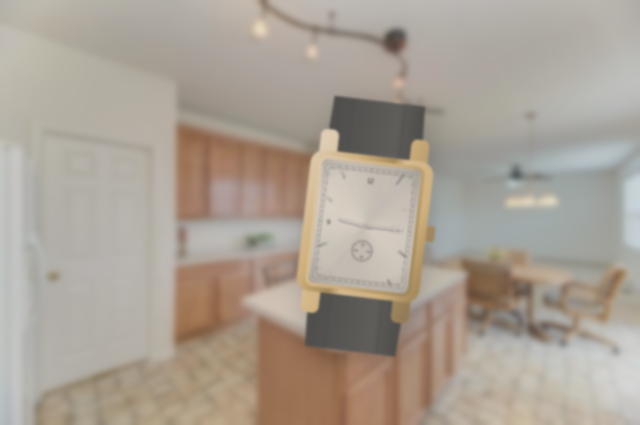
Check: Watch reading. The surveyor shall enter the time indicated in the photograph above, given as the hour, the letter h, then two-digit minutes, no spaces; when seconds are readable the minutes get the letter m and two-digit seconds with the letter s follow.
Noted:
9h15
